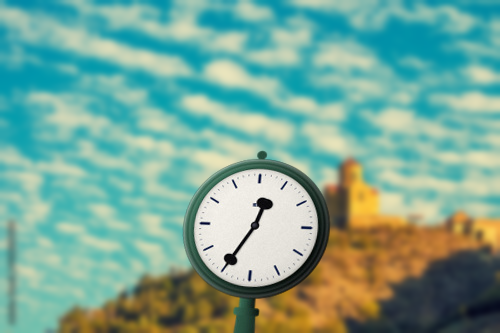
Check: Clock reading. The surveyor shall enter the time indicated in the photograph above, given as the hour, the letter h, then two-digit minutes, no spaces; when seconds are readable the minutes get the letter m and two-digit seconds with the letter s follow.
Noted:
12h35
